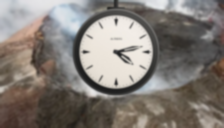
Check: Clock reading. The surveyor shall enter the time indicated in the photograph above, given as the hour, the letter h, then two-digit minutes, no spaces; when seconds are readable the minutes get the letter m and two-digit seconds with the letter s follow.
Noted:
4h13
